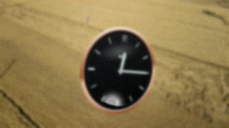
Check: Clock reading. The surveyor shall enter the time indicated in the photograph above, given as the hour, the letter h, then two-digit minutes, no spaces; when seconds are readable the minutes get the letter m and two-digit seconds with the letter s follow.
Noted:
12h15
